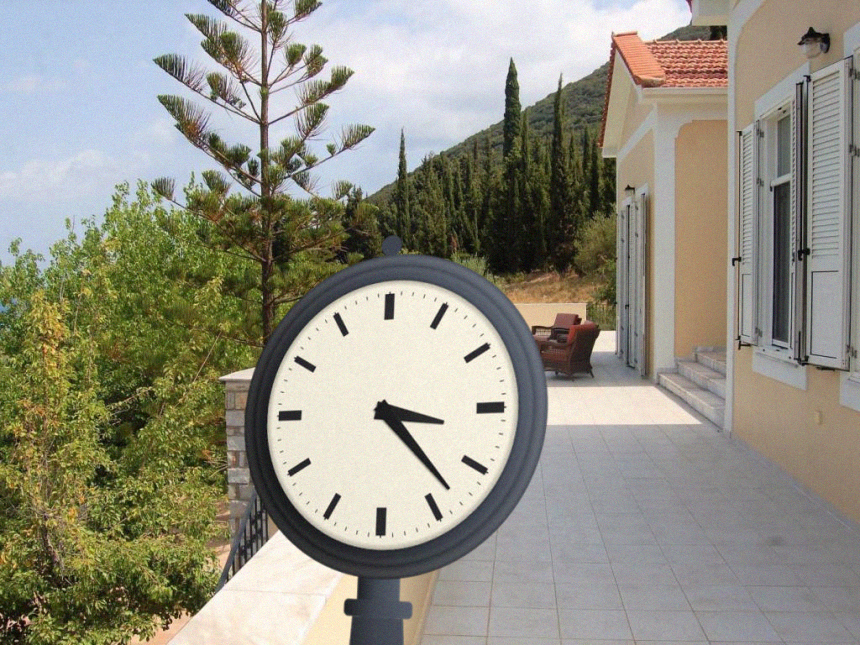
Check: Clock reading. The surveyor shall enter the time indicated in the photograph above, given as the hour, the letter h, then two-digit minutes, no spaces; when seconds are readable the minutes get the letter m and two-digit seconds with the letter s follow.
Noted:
3h23
